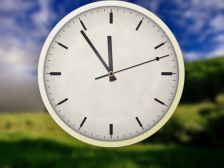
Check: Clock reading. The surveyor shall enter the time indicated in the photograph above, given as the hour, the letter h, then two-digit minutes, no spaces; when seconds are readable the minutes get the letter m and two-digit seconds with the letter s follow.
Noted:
11h54m12s
